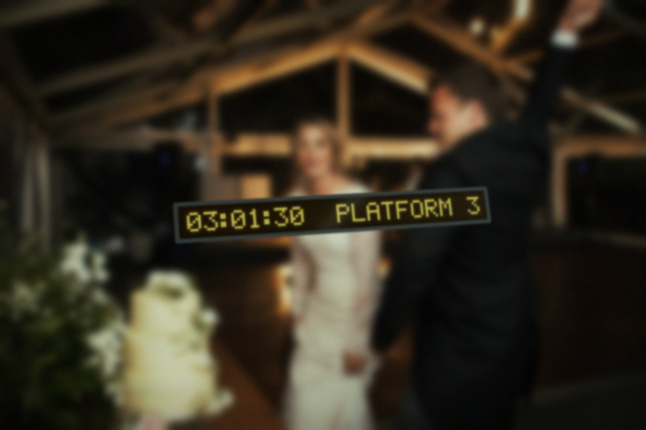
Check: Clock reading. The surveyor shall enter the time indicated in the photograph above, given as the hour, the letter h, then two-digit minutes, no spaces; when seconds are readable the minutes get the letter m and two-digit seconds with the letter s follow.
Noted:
3h01m30s
